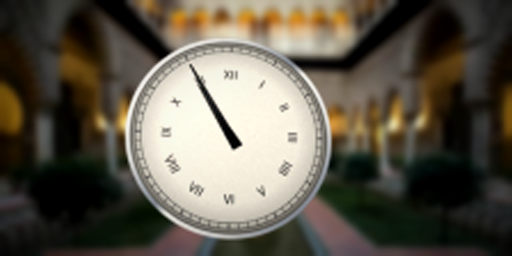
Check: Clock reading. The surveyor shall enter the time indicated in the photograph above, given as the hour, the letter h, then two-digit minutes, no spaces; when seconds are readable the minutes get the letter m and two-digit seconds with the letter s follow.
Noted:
10h55
